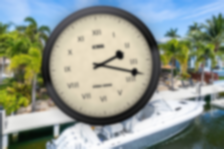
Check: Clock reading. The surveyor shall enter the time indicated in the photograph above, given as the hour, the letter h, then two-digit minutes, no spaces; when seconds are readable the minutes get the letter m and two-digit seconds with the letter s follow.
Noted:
2h18
